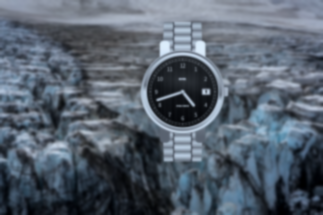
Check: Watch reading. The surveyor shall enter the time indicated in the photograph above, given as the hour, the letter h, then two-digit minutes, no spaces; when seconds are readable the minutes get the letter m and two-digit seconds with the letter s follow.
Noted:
4h42
